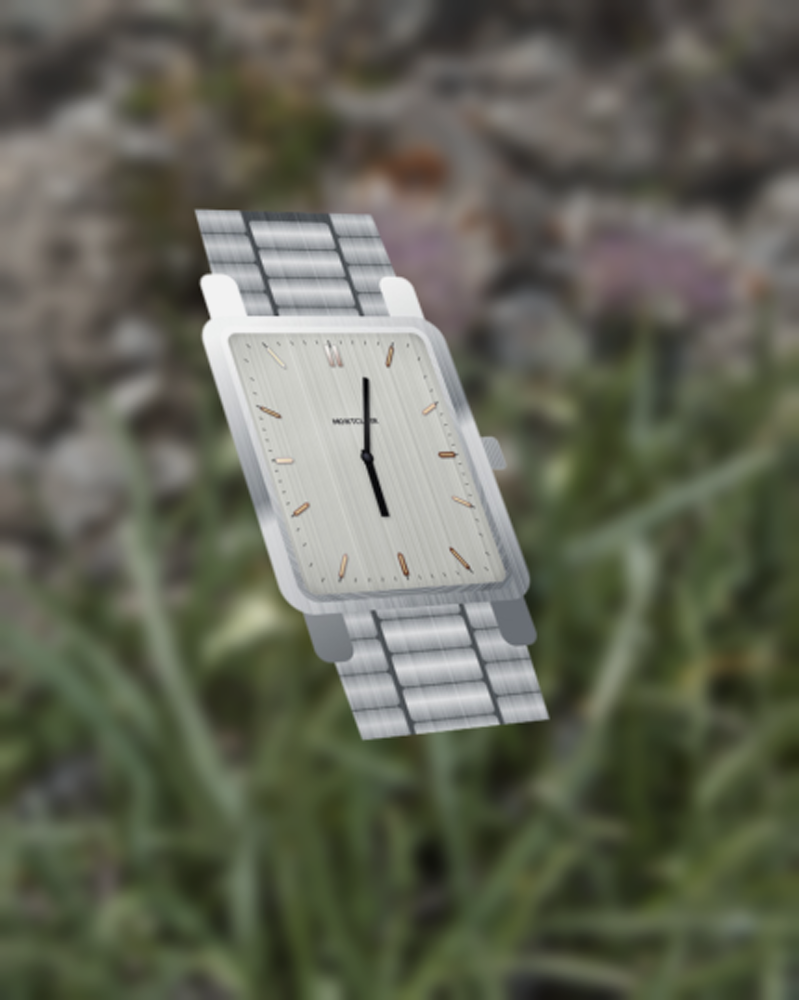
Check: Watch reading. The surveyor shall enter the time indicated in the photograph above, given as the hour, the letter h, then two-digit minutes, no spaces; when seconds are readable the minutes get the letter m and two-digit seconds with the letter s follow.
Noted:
6h03
